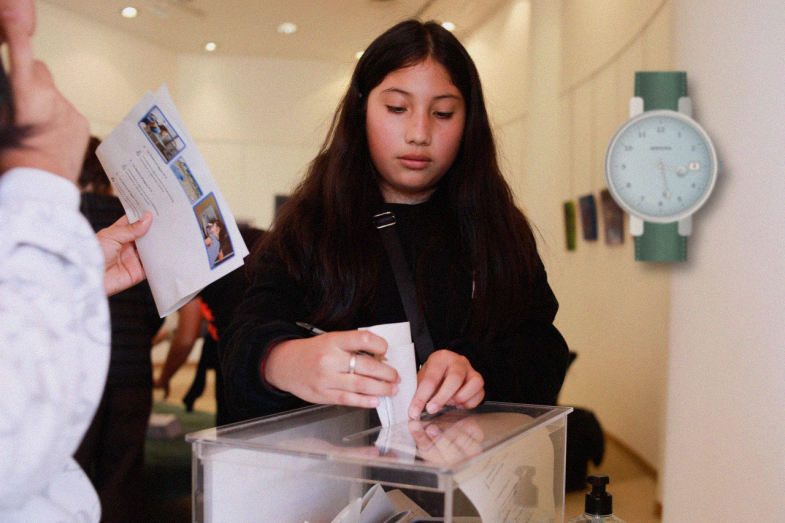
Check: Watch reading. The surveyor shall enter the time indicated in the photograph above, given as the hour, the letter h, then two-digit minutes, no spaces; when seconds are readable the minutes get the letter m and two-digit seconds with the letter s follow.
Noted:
3h28
